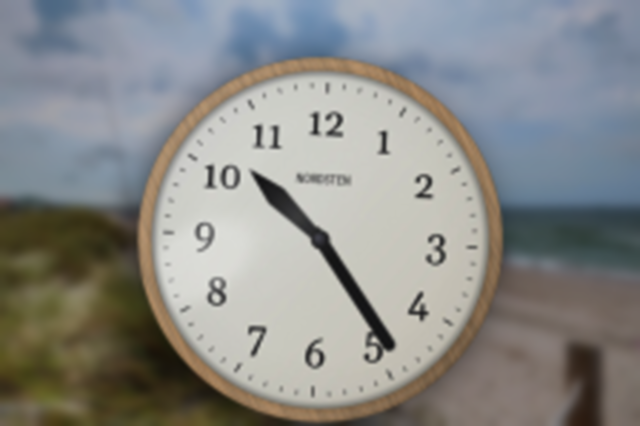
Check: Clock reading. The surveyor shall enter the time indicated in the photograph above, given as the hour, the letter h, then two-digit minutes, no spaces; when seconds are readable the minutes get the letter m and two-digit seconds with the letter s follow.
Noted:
10h24
